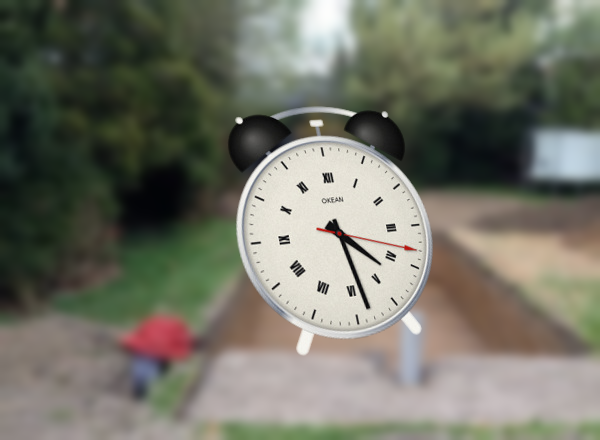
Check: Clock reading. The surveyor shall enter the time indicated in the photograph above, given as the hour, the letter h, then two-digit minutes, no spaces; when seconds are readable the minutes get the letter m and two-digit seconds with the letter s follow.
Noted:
4h28m18s
